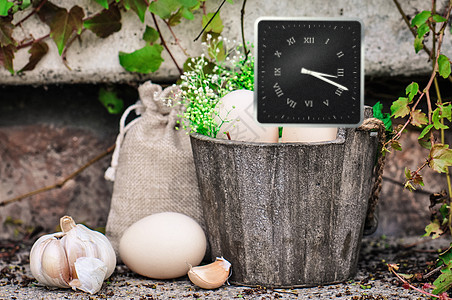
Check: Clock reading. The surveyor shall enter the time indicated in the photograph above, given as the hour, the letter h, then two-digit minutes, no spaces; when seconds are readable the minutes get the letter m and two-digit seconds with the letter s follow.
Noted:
3h19
